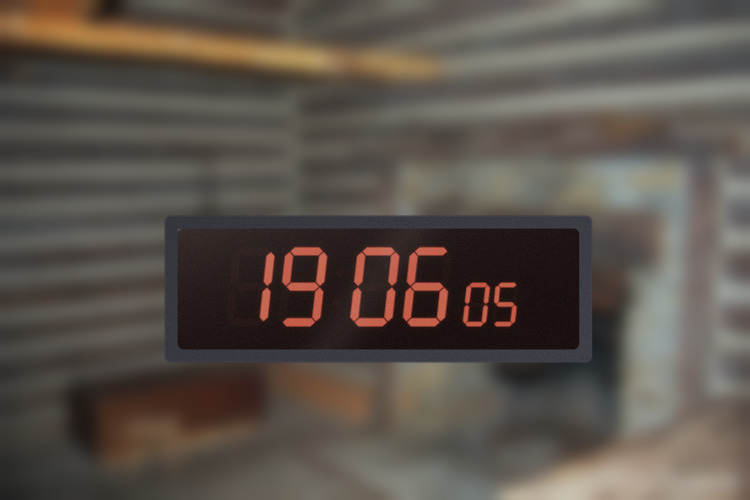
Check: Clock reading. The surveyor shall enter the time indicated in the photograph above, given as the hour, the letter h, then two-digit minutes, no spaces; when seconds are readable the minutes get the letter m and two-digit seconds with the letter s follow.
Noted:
19h06m05s
